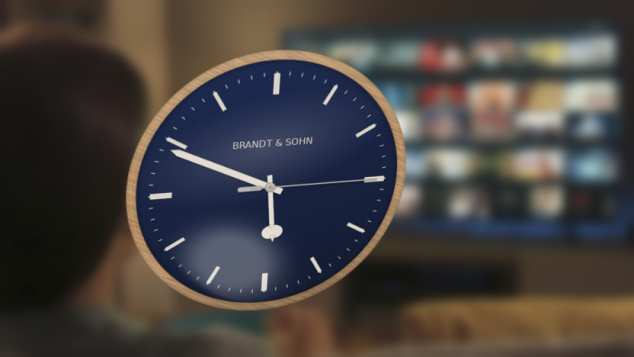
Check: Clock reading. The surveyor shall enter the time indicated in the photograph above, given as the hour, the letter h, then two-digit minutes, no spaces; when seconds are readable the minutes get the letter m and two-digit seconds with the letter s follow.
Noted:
5h49m15s
